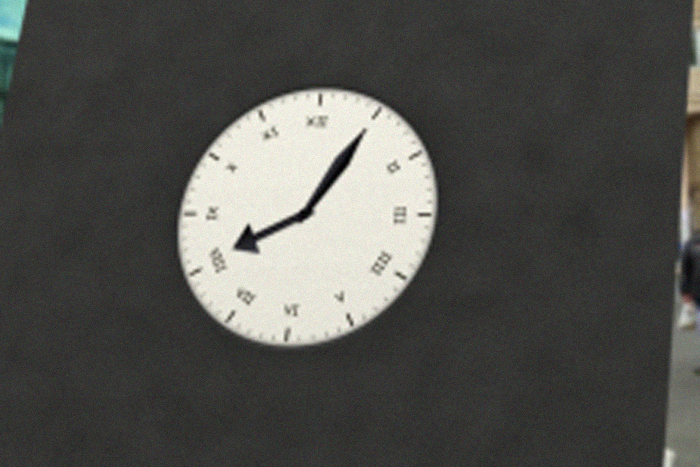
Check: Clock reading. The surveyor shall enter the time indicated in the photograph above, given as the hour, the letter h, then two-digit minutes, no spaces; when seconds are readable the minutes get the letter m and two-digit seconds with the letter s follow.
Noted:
8h05
